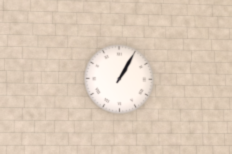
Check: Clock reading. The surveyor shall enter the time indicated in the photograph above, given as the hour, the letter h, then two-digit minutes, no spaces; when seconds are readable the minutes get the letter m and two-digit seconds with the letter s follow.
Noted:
1h05
